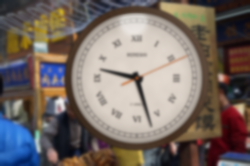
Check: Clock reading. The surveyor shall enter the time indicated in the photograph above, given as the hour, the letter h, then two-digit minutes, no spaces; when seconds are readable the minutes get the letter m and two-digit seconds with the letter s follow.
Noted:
9h27m11s
